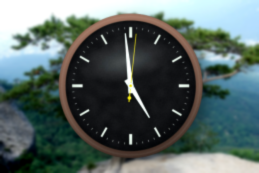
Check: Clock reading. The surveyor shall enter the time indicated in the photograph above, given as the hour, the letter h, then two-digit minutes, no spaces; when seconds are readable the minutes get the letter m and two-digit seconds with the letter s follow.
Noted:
4h59m01s
